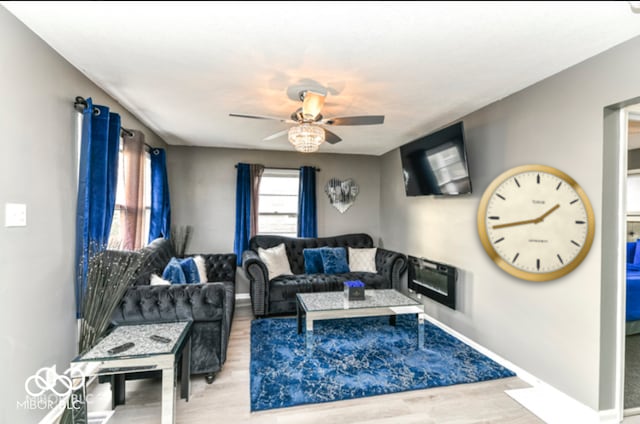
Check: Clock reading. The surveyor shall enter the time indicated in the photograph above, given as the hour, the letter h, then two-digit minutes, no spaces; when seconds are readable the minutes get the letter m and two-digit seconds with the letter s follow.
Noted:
1h43
